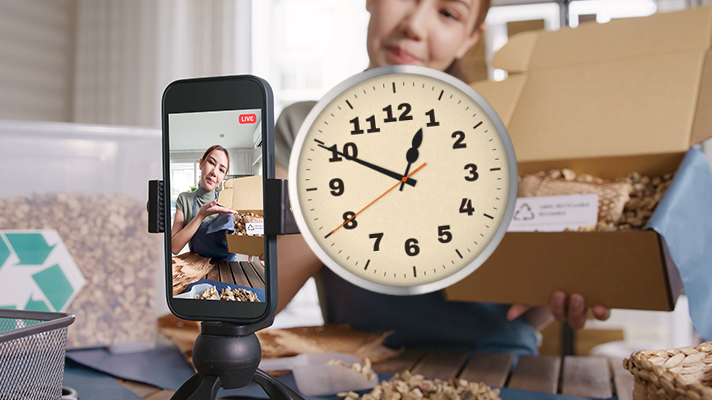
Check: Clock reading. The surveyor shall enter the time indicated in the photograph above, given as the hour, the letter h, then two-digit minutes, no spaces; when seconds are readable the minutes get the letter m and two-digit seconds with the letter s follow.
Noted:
12h49m40s
